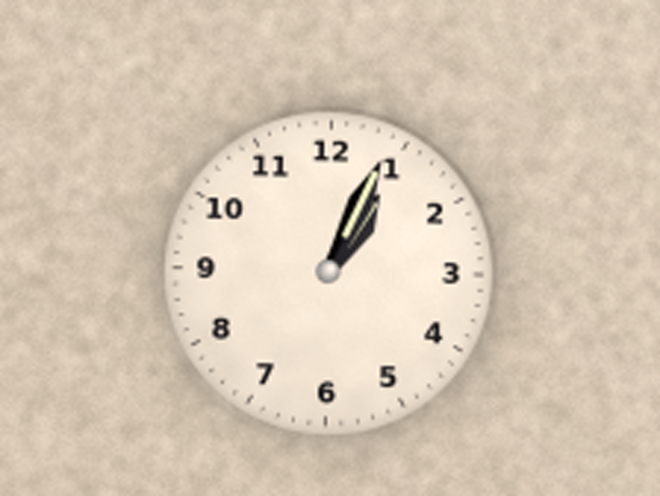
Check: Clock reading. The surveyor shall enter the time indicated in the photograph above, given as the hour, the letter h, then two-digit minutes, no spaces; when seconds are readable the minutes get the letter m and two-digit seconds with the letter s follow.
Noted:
1h04
